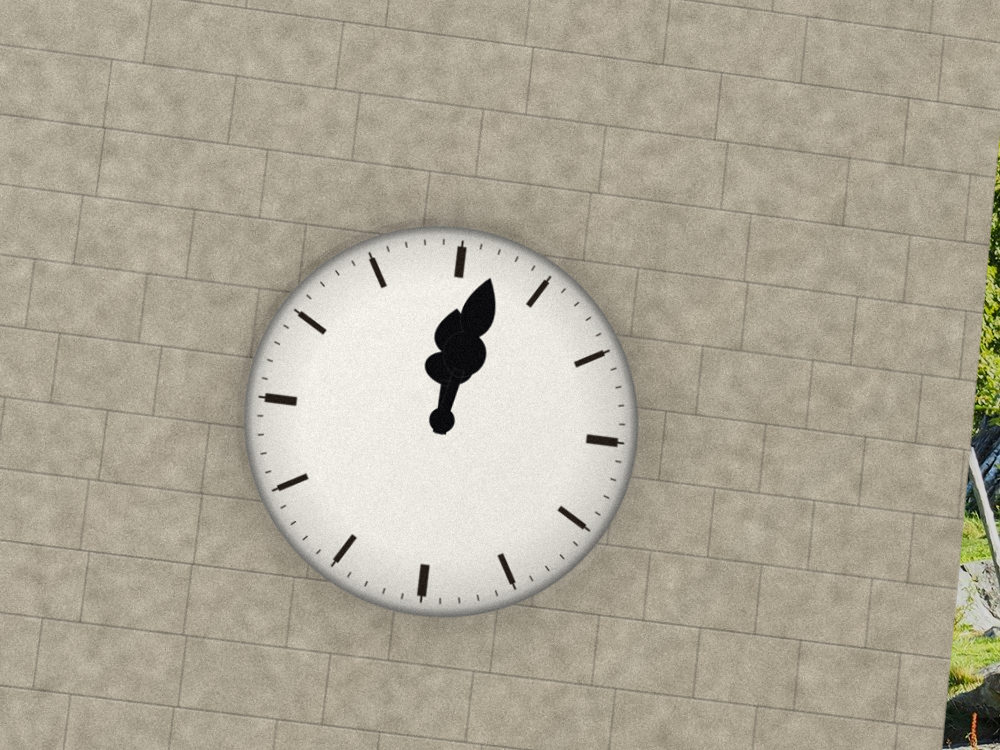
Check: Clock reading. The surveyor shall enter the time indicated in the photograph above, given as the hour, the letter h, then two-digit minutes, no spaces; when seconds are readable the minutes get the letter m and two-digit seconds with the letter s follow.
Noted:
12h02
